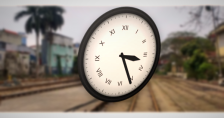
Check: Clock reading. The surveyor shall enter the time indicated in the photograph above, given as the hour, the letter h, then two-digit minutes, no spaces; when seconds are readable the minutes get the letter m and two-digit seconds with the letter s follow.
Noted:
3h26
